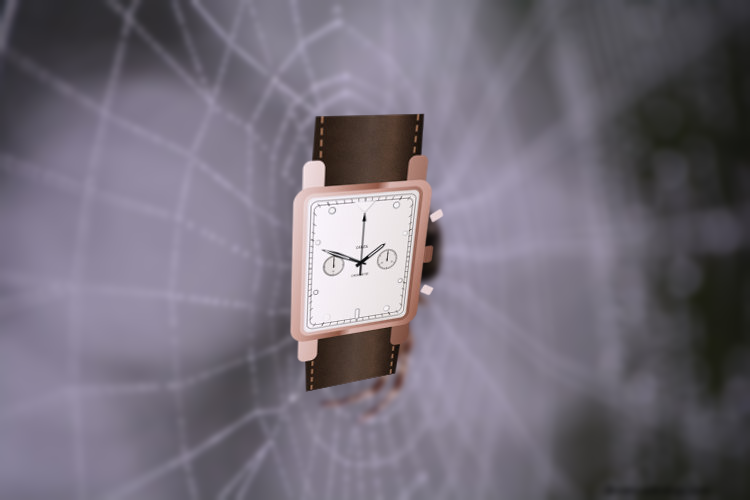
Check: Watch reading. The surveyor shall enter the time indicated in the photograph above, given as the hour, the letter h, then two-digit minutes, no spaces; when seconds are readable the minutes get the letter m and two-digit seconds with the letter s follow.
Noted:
1h49
